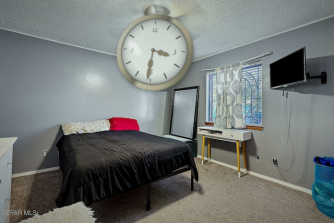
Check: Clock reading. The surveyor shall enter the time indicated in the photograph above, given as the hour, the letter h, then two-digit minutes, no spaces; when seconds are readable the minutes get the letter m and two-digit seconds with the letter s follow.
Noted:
3h31
